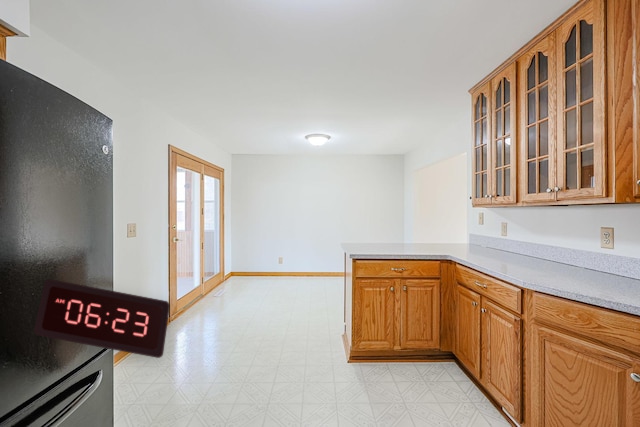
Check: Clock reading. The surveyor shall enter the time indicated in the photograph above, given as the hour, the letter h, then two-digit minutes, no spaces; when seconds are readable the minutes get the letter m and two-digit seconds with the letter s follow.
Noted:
6h23
